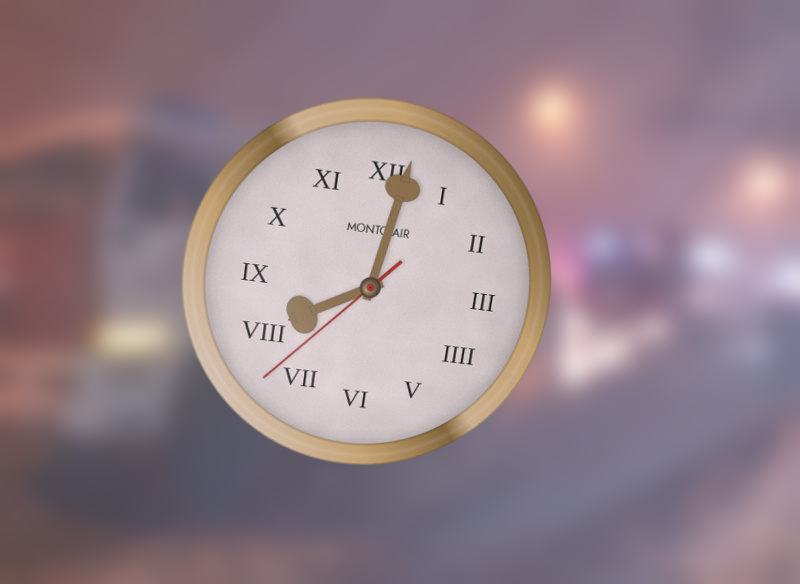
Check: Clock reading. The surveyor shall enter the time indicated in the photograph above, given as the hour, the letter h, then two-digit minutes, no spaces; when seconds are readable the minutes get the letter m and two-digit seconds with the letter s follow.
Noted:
8h01m37s
